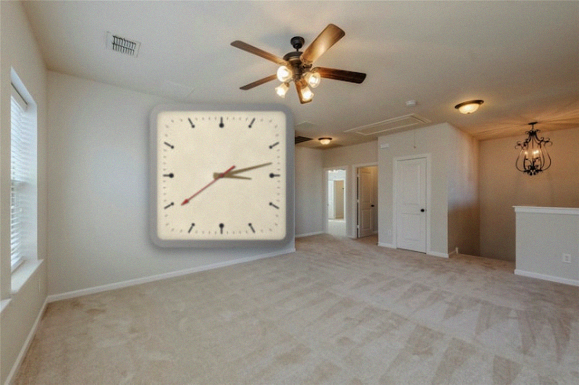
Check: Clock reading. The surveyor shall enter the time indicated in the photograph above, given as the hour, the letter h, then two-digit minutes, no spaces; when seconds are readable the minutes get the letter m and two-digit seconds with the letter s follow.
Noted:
3h12m39s
